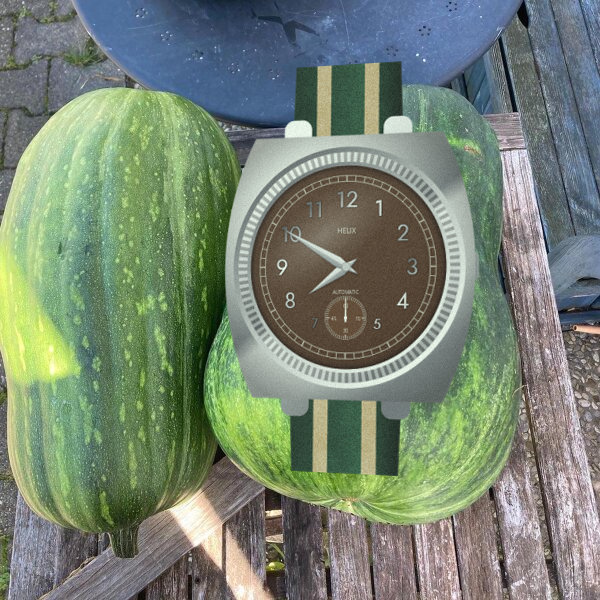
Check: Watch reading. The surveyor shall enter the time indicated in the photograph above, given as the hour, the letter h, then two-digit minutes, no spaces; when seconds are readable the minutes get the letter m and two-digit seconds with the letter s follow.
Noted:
7h50
